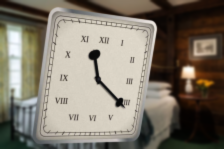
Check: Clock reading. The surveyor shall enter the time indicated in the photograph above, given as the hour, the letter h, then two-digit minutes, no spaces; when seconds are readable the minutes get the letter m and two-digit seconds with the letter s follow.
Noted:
11h21
